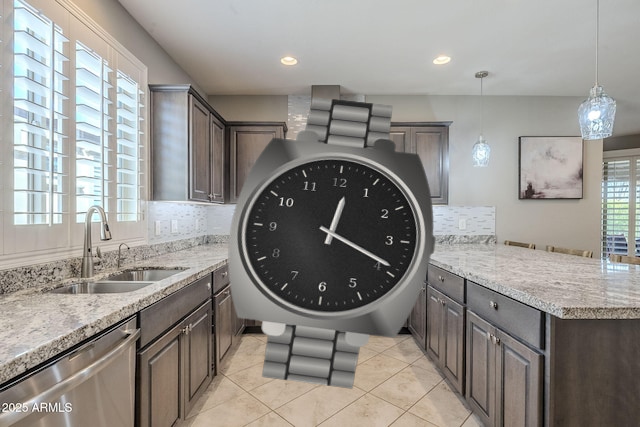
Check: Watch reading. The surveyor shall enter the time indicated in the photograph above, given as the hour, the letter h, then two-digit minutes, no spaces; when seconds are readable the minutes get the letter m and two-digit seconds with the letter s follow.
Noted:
12h19
